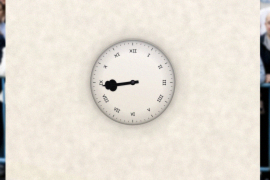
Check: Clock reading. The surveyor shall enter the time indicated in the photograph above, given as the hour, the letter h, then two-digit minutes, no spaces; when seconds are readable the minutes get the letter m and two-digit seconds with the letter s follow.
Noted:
8h44
